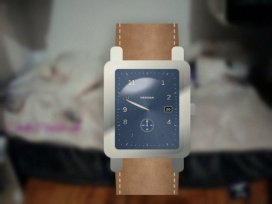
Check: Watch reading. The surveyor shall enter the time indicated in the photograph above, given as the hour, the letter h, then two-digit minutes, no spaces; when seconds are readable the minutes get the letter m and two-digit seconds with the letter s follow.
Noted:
9h49
